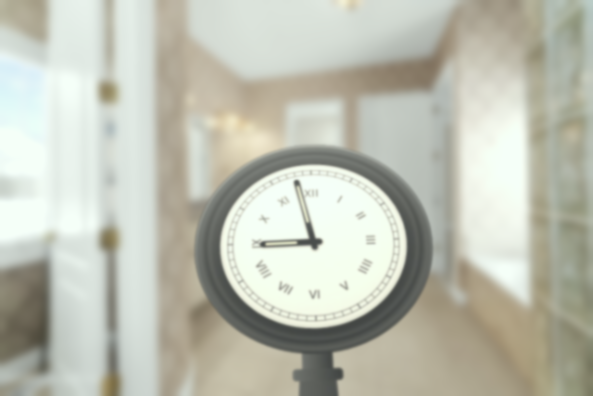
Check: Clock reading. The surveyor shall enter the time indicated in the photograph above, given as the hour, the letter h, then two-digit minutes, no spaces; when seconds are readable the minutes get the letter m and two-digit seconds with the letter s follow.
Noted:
8h58
